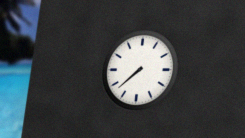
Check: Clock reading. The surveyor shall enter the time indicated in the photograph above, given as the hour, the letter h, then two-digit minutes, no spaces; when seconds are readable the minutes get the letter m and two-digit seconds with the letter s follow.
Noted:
7h38
